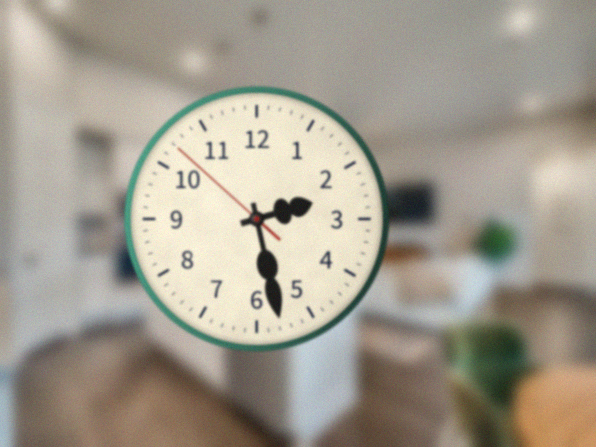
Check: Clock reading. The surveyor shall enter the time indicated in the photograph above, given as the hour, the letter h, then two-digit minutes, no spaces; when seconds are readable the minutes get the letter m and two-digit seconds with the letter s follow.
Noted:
2h27m52s
